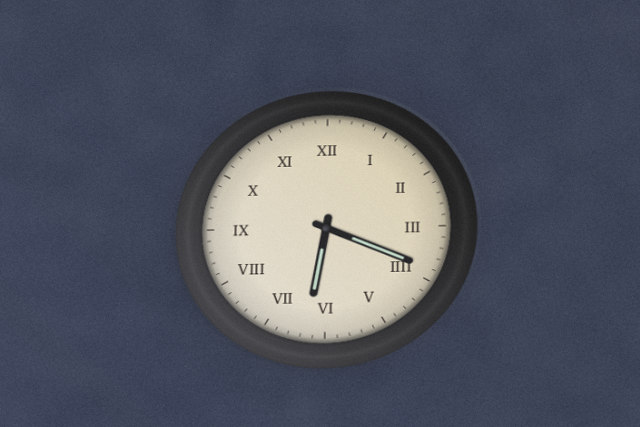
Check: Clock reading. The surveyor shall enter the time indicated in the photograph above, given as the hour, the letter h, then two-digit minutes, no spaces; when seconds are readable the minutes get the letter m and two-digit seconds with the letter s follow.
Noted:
6h19
